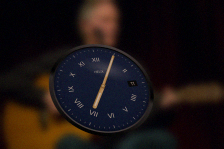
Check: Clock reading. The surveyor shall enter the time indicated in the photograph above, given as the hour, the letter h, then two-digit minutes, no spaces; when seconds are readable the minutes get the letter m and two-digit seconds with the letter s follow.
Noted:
7h05
